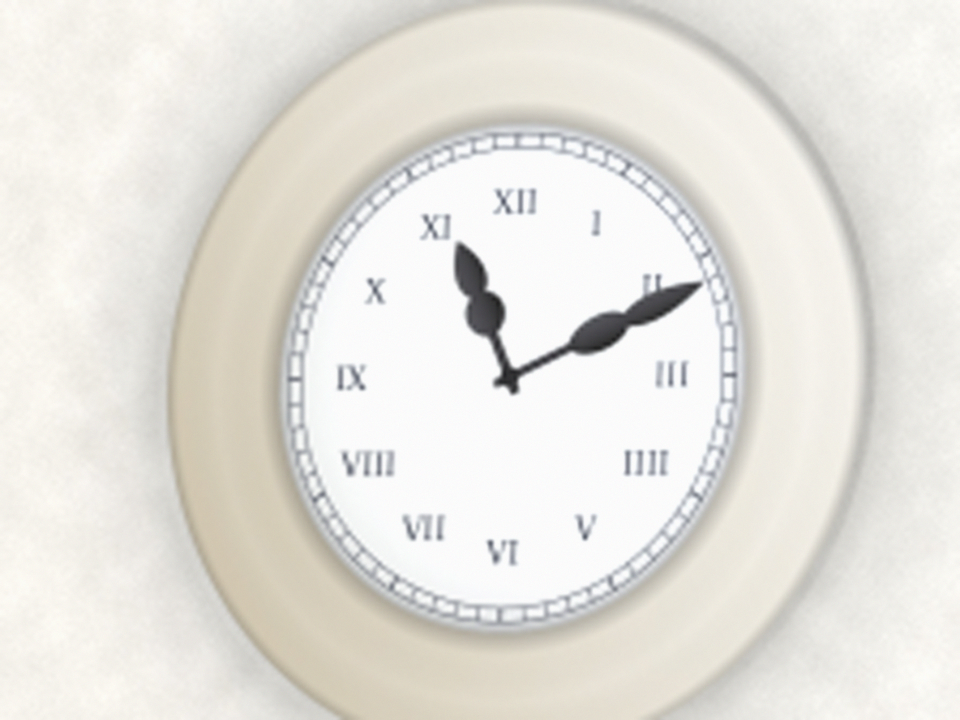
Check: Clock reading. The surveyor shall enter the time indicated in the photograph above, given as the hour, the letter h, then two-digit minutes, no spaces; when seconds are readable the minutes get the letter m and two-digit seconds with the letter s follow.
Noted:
11h11
